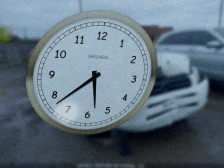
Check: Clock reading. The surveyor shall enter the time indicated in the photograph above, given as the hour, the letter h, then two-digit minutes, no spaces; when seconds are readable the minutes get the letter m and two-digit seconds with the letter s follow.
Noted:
5h38
